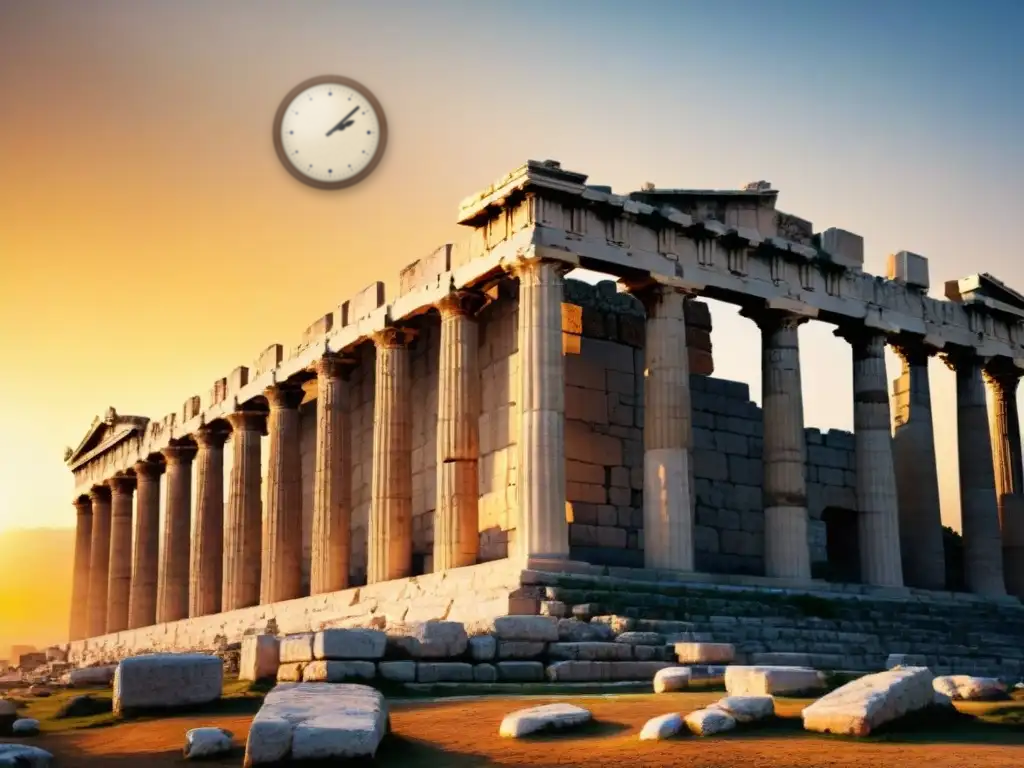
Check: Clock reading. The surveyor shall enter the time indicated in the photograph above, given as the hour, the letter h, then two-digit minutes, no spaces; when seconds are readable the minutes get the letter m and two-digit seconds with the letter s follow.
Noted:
2h08
